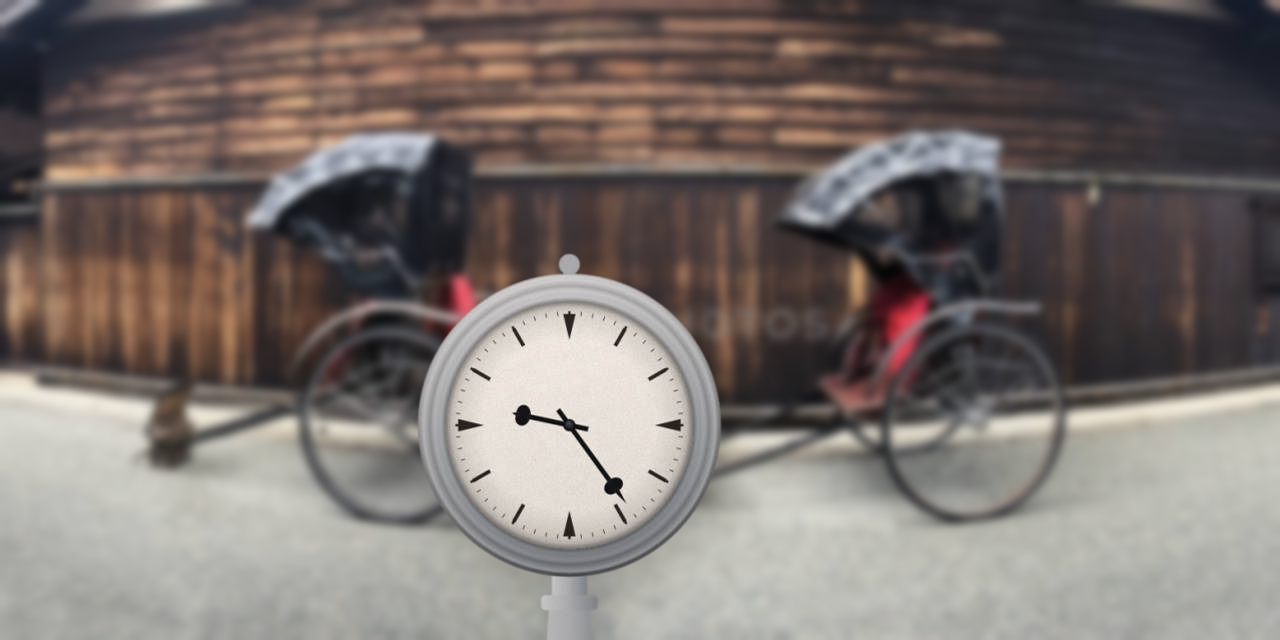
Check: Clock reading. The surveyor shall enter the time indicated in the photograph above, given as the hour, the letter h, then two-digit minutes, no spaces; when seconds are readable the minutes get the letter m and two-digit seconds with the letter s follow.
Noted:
9h24
